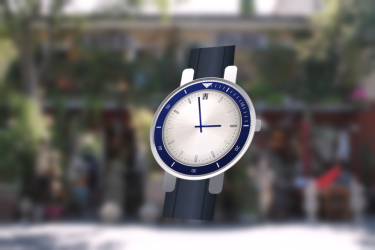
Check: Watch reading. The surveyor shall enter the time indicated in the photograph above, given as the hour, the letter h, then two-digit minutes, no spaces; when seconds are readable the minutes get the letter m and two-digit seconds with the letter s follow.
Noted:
2h58
